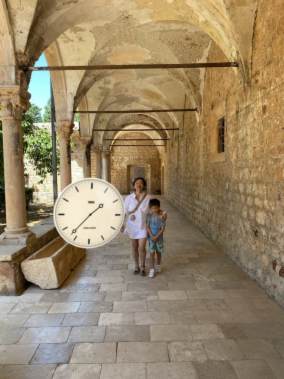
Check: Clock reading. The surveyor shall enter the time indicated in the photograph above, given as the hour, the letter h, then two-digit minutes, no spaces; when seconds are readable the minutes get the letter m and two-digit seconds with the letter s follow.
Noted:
1h37
